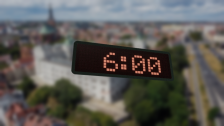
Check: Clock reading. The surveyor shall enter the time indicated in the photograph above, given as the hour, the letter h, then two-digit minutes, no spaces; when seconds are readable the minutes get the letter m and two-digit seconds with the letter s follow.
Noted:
6h00
